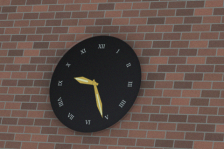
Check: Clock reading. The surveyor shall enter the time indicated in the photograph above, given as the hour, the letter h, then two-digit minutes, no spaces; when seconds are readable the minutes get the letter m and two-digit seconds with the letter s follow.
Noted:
9h26
